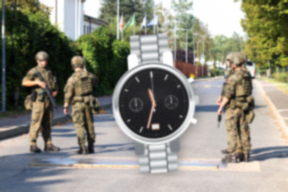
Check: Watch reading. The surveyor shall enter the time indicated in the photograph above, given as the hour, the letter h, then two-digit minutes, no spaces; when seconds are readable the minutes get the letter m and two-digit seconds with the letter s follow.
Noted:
11h33
